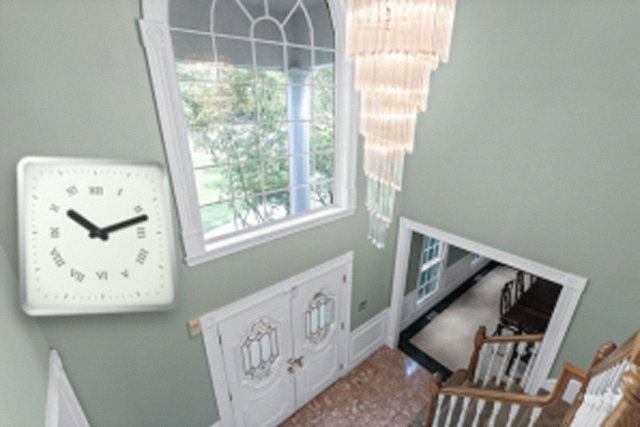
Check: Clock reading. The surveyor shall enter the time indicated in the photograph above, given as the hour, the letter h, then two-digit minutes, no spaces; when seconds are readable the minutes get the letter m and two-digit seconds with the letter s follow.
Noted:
10h12
